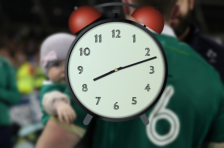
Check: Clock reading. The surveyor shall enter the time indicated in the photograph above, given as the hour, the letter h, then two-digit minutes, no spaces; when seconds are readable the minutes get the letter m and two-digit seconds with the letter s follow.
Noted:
8h12
